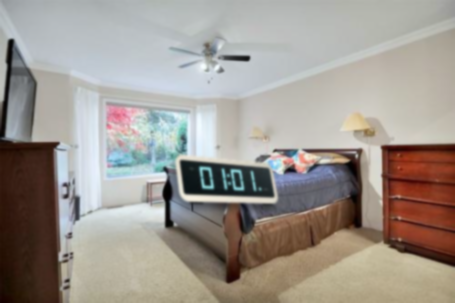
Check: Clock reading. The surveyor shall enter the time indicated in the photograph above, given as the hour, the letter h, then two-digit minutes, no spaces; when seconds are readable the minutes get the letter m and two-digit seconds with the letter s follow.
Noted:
1h01
